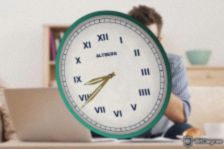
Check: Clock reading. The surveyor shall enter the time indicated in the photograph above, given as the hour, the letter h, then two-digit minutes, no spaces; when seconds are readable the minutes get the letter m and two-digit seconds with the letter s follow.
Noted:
8h39
